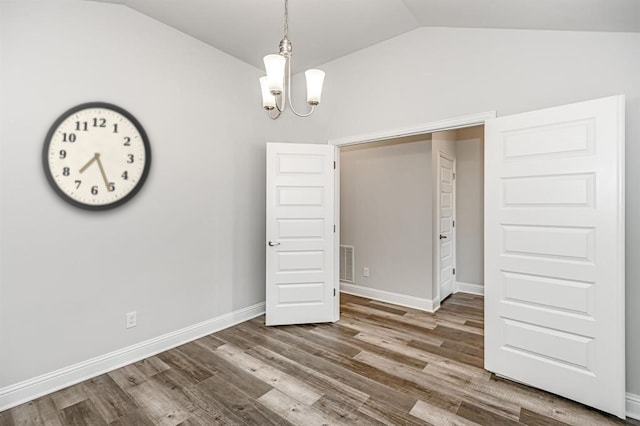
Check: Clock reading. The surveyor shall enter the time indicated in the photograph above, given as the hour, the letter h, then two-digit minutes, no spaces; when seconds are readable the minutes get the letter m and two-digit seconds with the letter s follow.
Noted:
7h26
